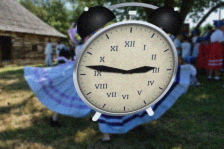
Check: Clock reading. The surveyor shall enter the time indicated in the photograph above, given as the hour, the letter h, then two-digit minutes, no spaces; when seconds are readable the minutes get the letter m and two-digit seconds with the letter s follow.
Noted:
2h47
